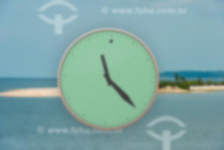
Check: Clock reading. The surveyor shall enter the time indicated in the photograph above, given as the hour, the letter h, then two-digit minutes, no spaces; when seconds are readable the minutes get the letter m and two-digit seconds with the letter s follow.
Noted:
11h22
